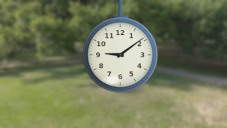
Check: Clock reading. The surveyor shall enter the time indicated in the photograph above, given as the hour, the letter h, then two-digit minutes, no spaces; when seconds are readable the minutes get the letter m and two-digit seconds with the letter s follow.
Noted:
9h09
